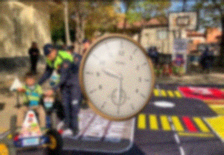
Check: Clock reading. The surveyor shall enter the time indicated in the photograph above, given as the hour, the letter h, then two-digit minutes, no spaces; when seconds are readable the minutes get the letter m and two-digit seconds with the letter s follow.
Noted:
9h30
